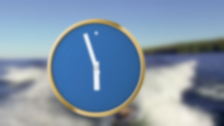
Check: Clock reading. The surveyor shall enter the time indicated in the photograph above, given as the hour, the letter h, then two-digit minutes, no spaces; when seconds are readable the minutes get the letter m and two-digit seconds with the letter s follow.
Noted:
5h57
